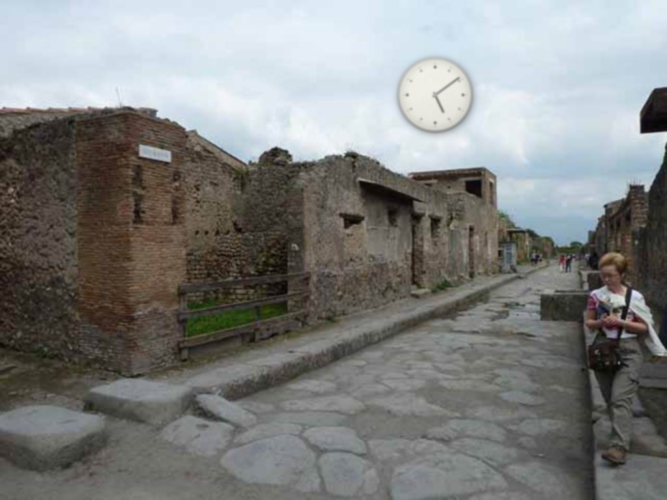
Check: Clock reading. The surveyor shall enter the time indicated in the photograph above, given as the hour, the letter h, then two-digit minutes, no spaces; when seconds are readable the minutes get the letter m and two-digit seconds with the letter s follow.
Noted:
5h09
